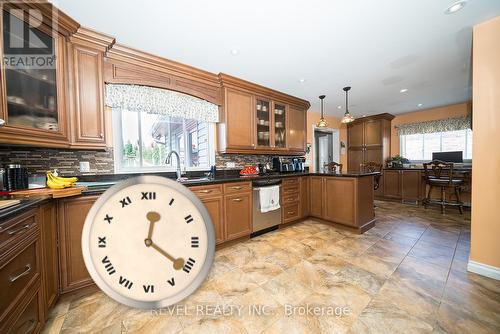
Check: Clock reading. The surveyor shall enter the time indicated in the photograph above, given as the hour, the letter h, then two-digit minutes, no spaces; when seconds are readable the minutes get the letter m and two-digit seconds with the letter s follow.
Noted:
12h21
